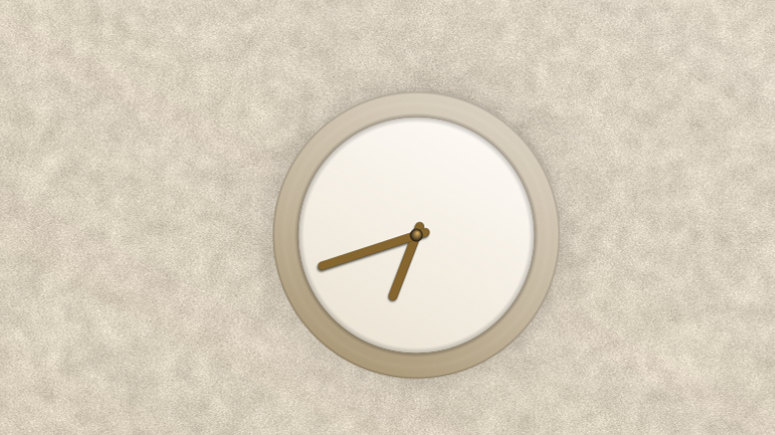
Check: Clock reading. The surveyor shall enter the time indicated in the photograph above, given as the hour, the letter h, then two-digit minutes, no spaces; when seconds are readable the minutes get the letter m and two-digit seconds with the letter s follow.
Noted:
6h42
